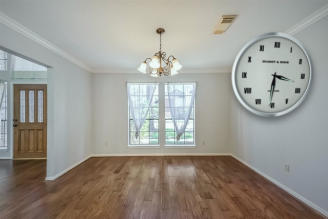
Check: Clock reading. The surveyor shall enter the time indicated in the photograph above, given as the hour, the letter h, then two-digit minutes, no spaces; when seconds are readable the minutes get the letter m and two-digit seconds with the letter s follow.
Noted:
3h31
